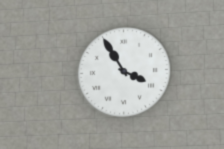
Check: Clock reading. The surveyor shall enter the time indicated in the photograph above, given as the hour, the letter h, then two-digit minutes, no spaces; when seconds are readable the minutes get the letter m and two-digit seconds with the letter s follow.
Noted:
3h55
